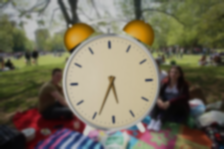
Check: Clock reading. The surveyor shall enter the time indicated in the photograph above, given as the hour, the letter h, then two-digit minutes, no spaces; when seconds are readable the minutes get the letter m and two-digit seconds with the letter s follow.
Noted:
5h34
